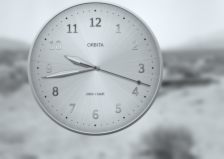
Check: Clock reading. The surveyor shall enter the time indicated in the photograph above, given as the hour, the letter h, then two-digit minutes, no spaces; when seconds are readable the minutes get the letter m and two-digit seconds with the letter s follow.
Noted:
9h43m18s
